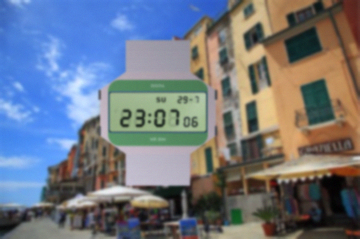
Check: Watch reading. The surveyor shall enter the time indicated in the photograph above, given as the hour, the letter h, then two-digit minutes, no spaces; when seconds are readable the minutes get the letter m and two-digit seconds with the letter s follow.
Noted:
23h07
